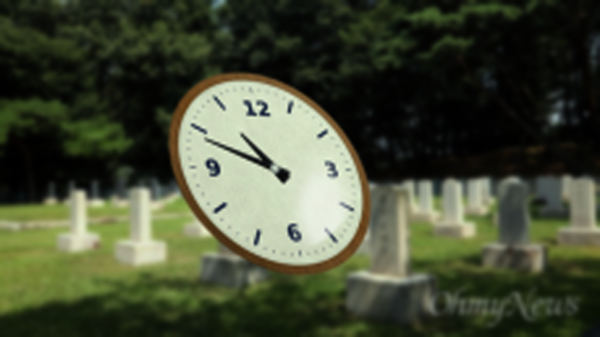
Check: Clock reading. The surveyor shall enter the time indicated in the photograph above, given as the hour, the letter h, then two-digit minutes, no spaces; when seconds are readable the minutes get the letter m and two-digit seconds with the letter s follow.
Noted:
10h49
